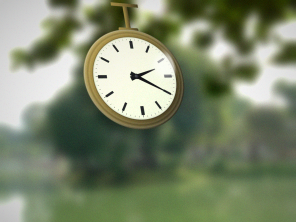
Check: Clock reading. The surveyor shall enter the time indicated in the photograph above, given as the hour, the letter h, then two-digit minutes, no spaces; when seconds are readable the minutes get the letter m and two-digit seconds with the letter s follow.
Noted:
2h20
